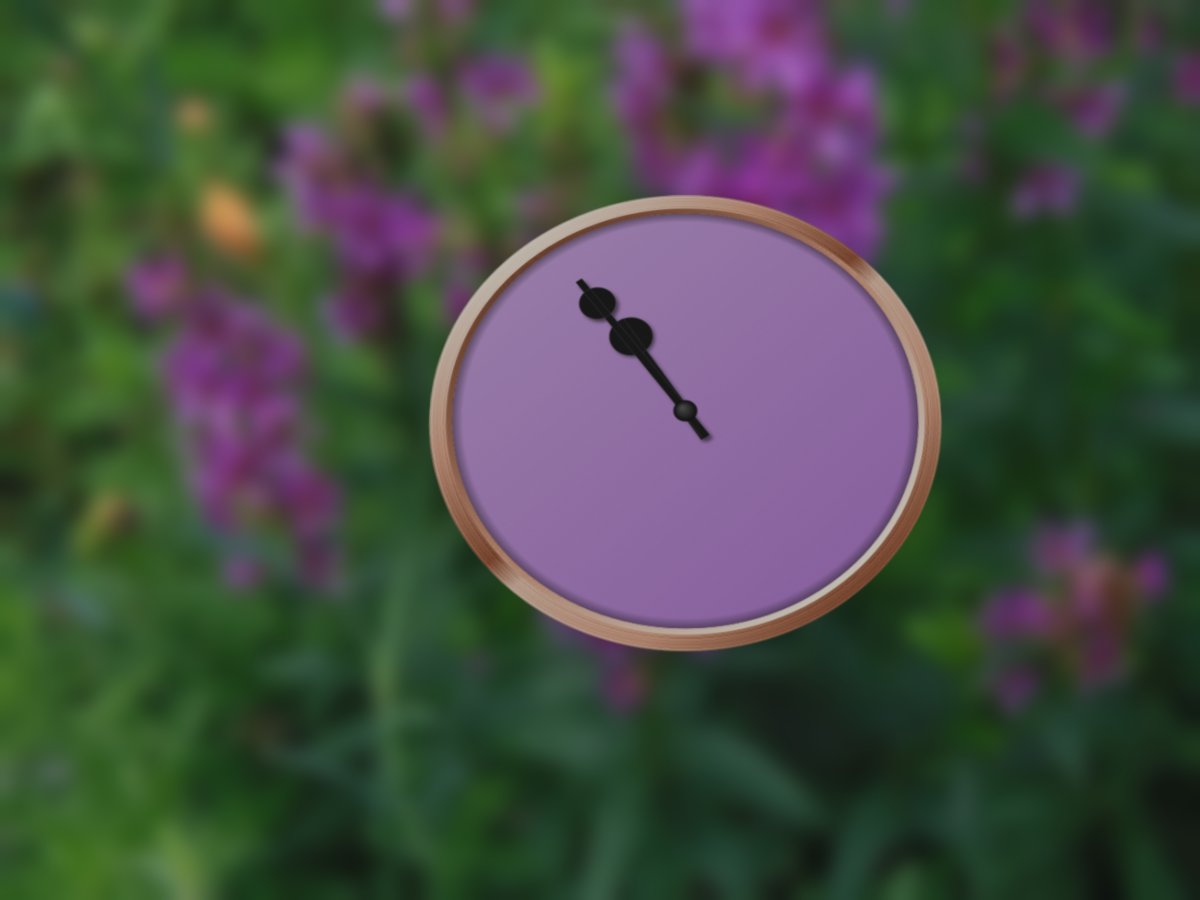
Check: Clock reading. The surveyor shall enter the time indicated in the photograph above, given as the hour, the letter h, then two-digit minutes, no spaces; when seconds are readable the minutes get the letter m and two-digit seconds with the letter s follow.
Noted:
10h54
